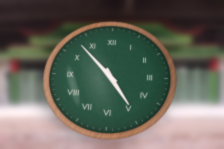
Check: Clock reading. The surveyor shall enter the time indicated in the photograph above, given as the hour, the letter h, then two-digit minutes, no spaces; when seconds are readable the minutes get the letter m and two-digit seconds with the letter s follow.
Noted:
4h53
